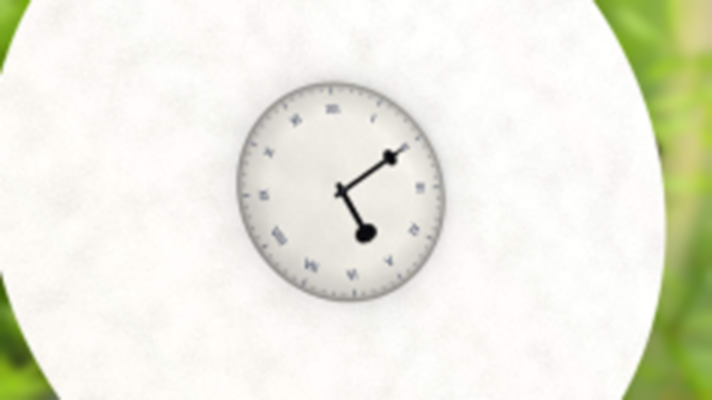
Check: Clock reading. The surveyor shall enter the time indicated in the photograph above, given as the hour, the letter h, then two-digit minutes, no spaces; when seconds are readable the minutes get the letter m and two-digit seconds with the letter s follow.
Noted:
5h10
